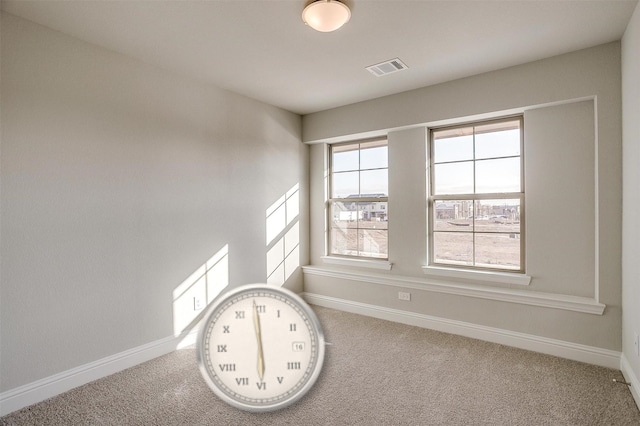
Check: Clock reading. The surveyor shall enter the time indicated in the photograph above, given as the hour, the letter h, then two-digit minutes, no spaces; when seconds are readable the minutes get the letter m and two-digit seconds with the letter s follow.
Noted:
5h59
